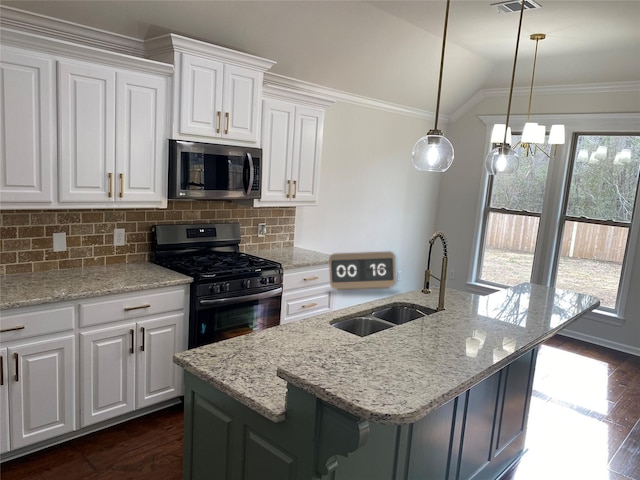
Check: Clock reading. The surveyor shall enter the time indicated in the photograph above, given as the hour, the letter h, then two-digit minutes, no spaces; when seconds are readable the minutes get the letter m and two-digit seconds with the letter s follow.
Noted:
0h16
